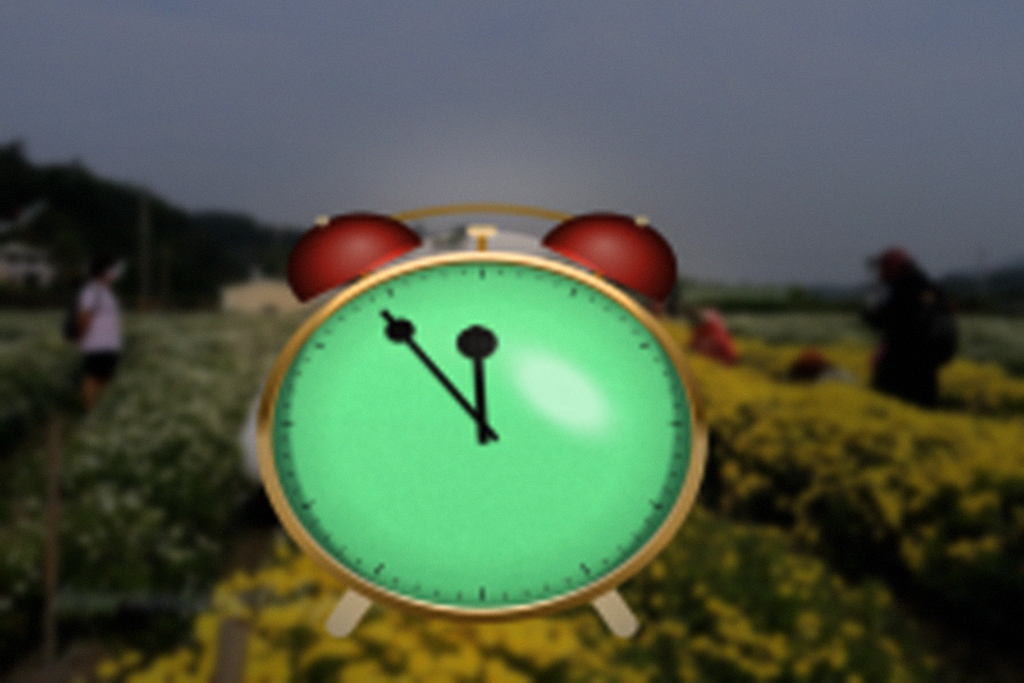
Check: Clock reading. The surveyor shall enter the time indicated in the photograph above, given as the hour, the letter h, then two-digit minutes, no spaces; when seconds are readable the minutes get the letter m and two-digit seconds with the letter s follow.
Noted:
11h54
